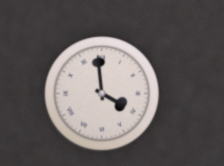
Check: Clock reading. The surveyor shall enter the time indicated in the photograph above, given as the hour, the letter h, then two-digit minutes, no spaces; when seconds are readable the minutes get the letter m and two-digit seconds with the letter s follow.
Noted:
3h59
